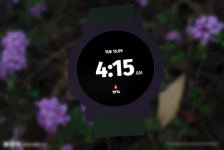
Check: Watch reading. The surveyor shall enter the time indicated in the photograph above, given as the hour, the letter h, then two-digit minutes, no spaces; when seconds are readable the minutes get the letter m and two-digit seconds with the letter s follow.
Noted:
4h15
